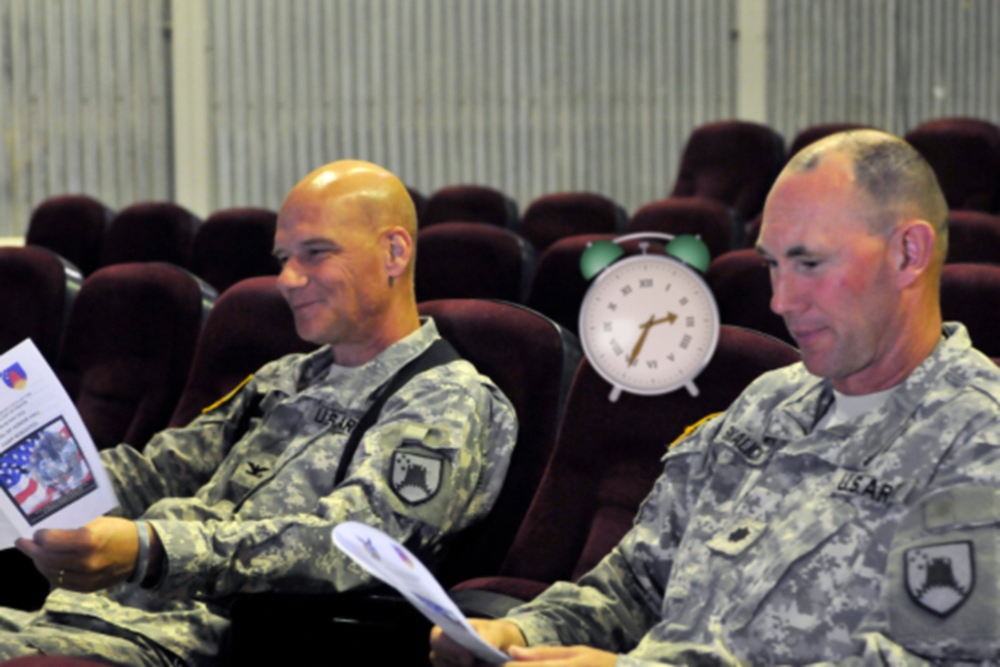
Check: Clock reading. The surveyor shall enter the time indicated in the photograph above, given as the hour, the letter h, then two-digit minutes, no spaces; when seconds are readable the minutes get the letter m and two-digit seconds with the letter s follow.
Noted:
2h35
